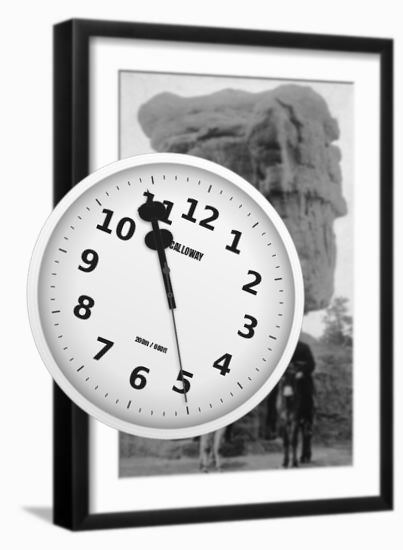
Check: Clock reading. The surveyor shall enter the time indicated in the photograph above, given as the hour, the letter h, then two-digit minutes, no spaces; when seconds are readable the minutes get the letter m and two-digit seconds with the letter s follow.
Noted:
10h54m25s
